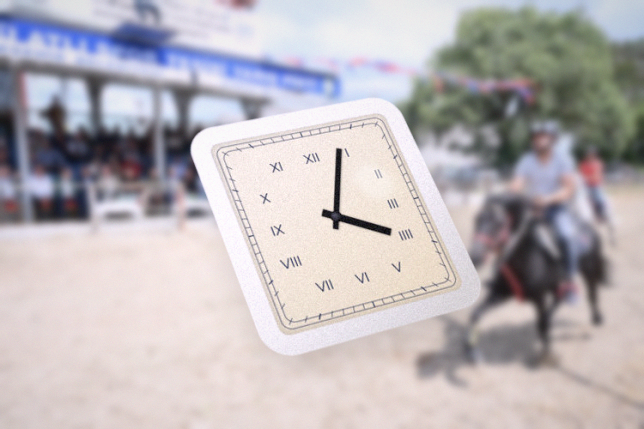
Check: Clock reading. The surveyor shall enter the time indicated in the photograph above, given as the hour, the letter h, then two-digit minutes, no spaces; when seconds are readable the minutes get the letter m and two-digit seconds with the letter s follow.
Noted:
4h04
